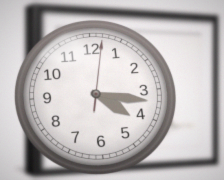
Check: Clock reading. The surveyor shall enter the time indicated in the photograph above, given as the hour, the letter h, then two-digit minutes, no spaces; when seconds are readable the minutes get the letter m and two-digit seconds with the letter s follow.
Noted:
4h17m02s
